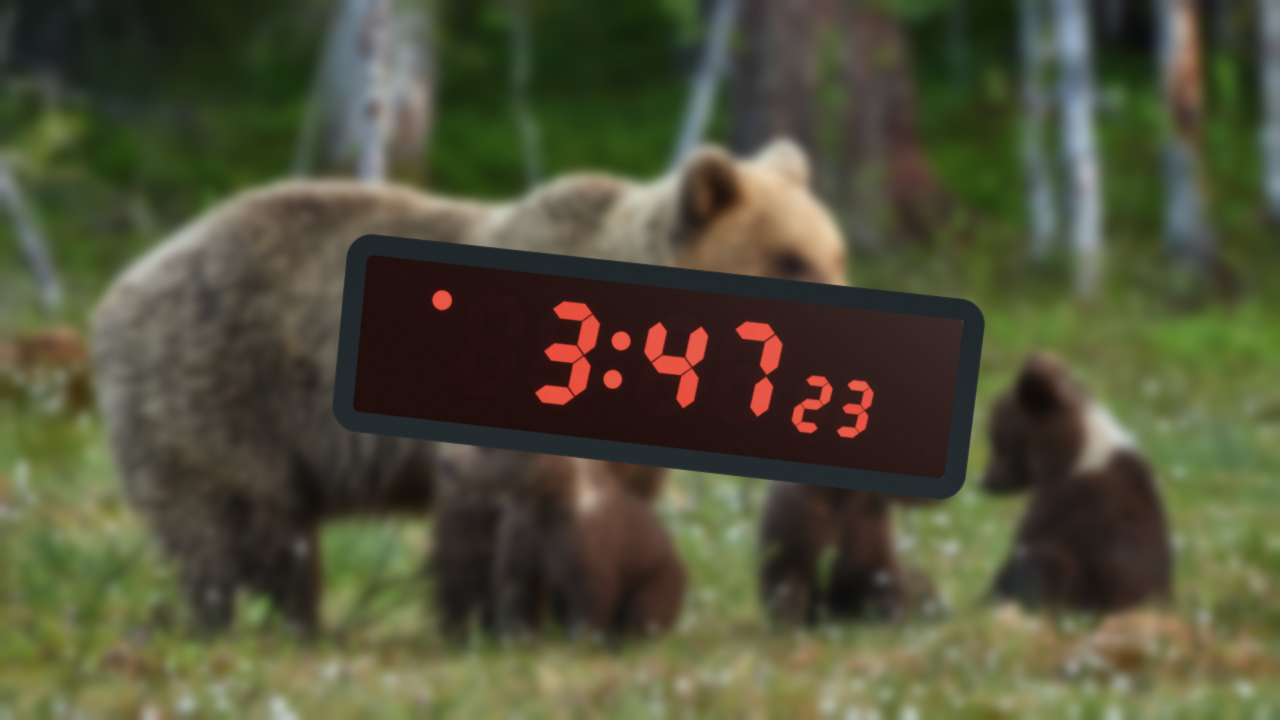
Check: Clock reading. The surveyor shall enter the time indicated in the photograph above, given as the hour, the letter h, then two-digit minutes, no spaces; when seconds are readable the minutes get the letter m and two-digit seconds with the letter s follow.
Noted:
3h47m23s
